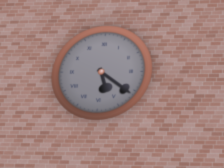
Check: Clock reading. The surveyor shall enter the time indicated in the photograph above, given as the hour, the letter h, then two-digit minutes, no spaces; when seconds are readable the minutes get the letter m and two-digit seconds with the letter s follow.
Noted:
5h21
